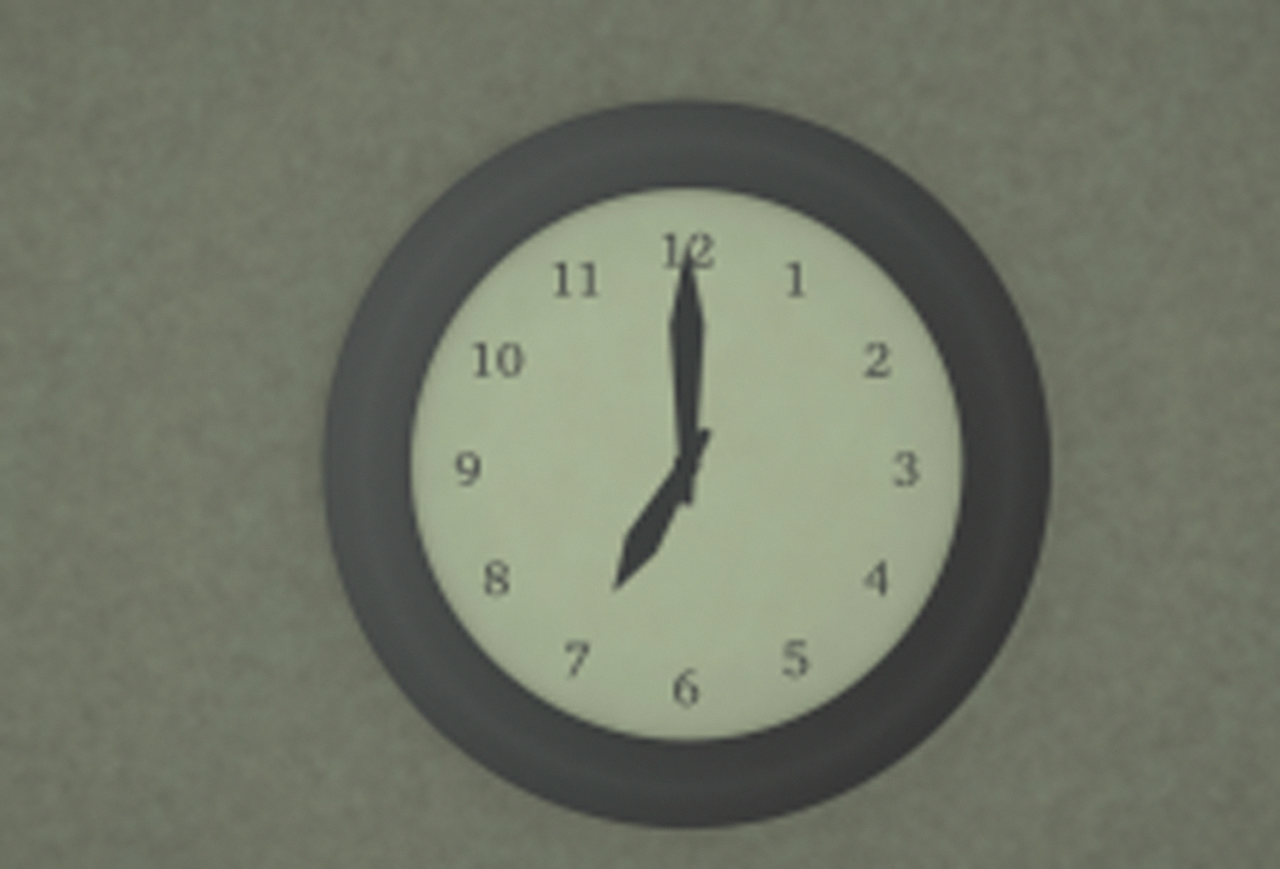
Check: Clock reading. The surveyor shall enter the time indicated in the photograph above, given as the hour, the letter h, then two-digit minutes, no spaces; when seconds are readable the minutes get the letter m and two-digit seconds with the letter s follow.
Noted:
7h00
